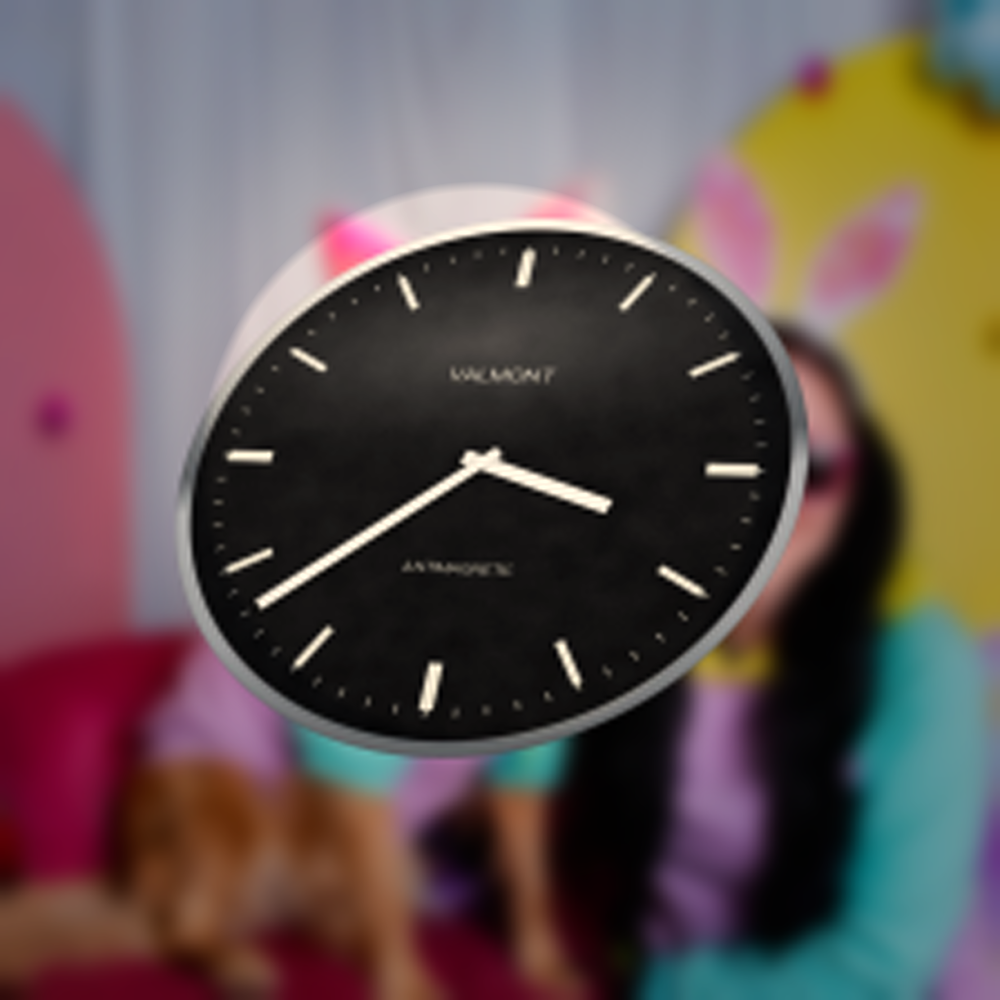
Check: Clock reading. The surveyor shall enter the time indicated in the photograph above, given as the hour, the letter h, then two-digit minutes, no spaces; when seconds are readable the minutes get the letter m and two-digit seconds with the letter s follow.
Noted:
3h38
